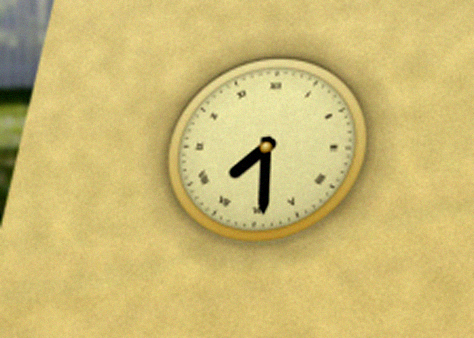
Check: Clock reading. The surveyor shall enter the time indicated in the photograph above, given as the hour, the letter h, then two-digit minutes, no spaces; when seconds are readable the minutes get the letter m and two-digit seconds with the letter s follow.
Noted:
7h29
